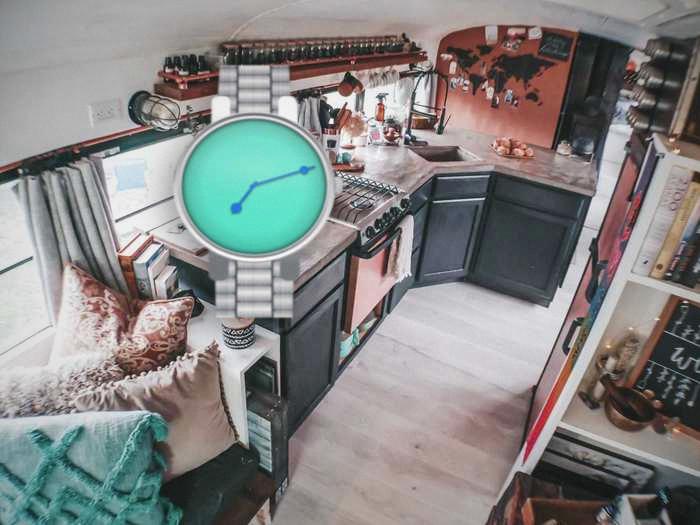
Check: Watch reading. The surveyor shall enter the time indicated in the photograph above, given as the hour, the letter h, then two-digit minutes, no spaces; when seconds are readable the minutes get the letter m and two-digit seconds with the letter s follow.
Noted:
7h12
